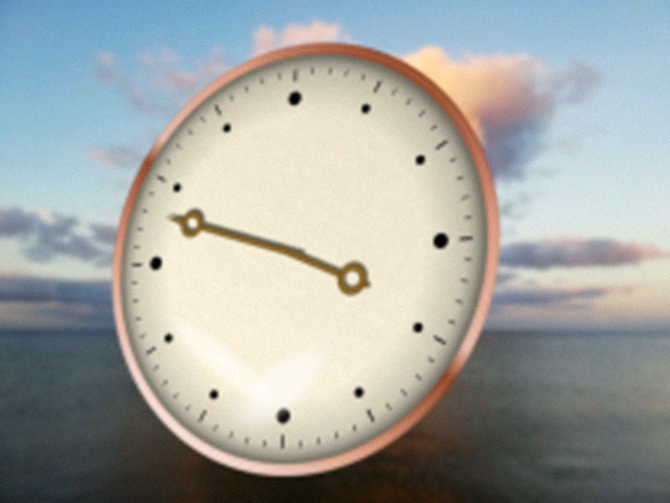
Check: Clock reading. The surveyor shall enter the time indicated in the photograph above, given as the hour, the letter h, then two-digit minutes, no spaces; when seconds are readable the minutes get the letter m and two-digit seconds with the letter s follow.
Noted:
3h48
